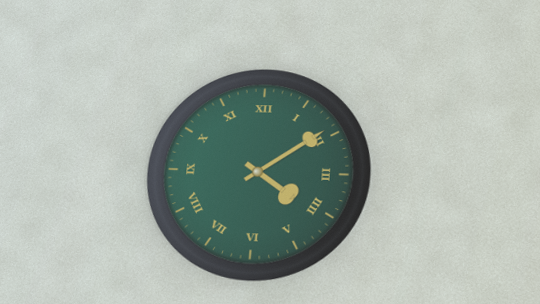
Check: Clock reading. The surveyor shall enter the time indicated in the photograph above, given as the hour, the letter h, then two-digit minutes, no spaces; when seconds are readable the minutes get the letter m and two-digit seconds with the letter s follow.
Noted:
4h09
